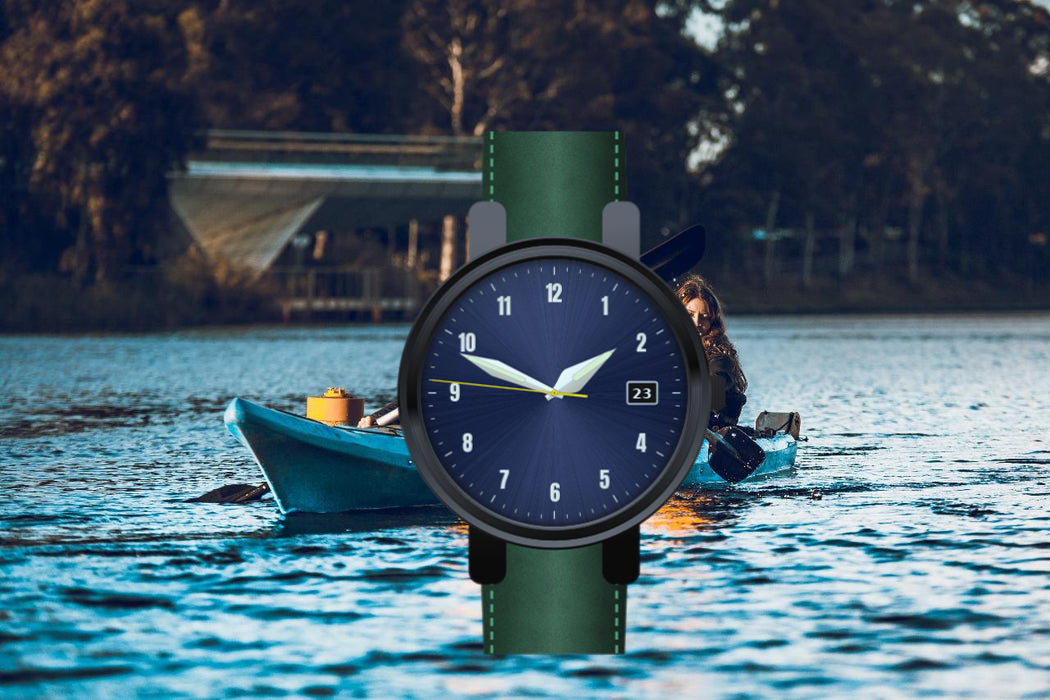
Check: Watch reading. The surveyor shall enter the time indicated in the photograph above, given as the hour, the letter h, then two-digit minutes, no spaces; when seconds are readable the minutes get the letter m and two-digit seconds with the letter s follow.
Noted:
1h48m46s
